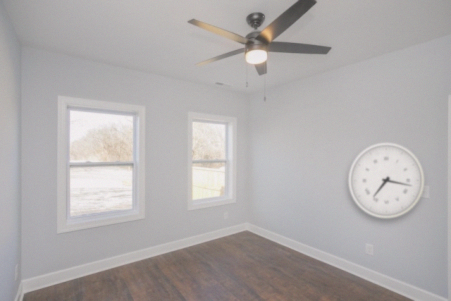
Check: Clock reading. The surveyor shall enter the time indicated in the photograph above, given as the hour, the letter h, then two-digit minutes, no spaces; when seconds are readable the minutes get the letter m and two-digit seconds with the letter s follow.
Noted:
7h17
